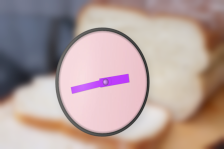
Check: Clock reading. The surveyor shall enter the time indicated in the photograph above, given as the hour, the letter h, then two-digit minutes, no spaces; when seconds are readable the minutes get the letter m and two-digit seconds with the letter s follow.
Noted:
2h43
